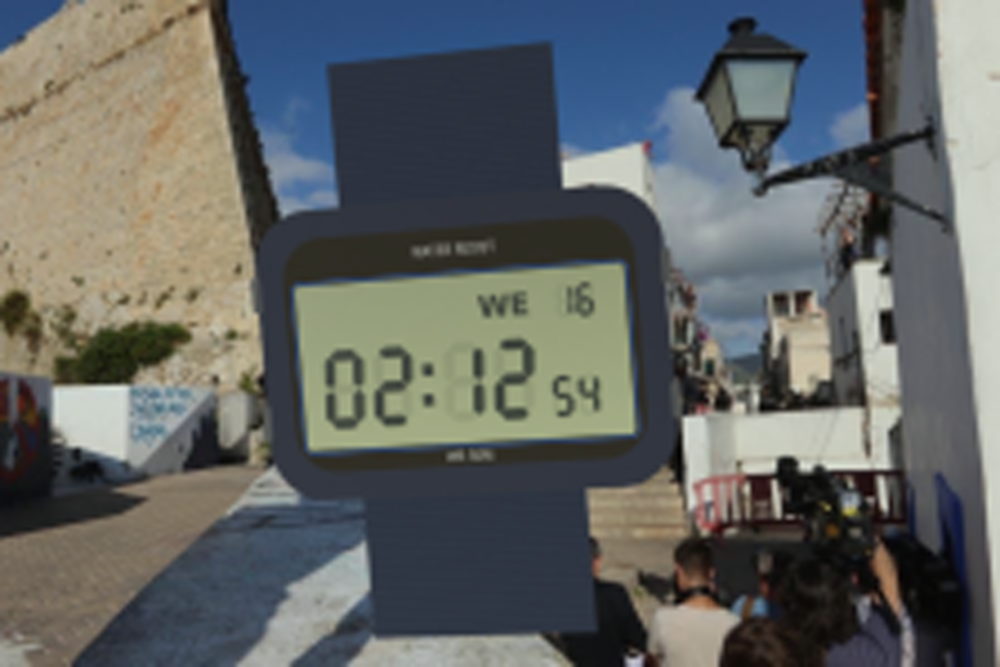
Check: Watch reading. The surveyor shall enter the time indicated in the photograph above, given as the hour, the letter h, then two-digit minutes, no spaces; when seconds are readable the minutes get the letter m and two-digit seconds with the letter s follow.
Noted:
2h12m54s
